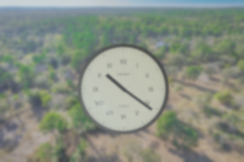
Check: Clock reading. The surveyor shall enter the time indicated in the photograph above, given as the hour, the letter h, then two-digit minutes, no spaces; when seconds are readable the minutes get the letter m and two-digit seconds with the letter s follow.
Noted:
10h21
